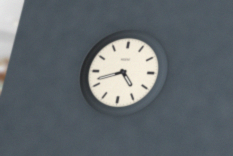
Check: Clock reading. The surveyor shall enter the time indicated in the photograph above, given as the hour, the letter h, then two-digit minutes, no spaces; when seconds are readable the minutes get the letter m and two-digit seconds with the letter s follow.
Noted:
4h42
